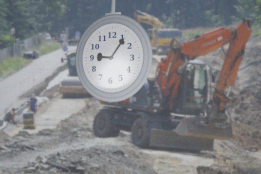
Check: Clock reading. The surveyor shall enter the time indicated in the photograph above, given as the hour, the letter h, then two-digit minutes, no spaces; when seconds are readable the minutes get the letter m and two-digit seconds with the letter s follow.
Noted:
9h06
